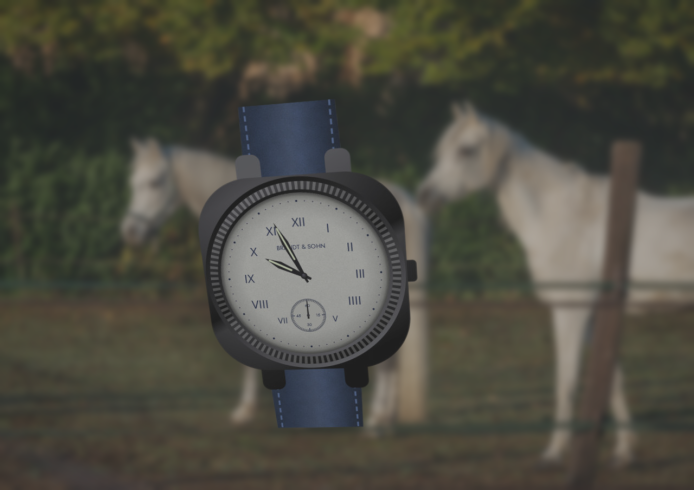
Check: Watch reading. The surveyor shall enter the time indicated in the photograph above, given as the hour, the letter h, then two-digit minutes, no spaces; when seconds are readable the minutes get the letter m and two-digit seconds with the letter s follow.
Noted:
9h56
